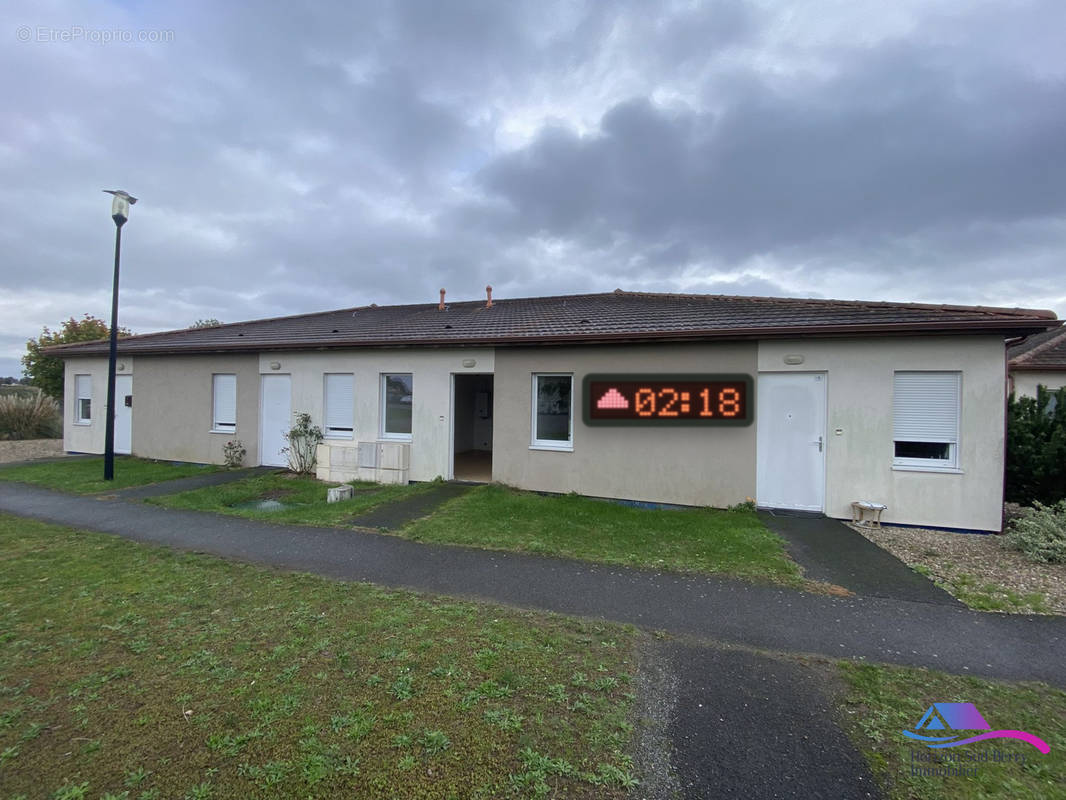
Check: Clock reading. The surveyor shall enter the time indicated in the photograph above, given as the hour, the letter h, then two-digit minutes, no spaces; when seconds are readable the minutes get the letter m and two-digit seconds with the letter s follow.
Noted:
2h18
